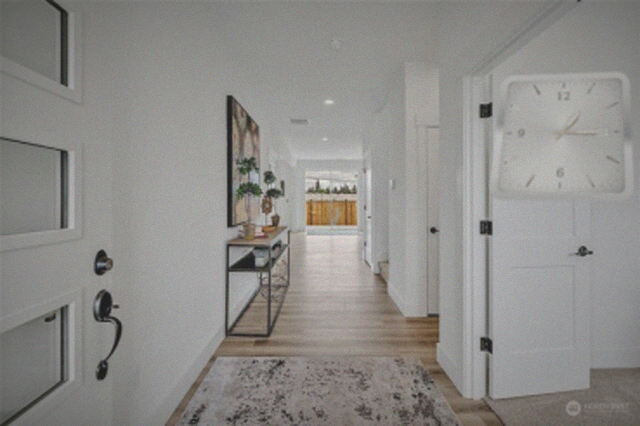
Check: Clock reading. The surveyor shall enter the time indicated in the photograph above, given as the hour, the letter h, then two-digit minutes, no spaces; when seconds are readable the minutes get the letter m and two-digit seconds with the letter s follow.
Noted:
1h15
